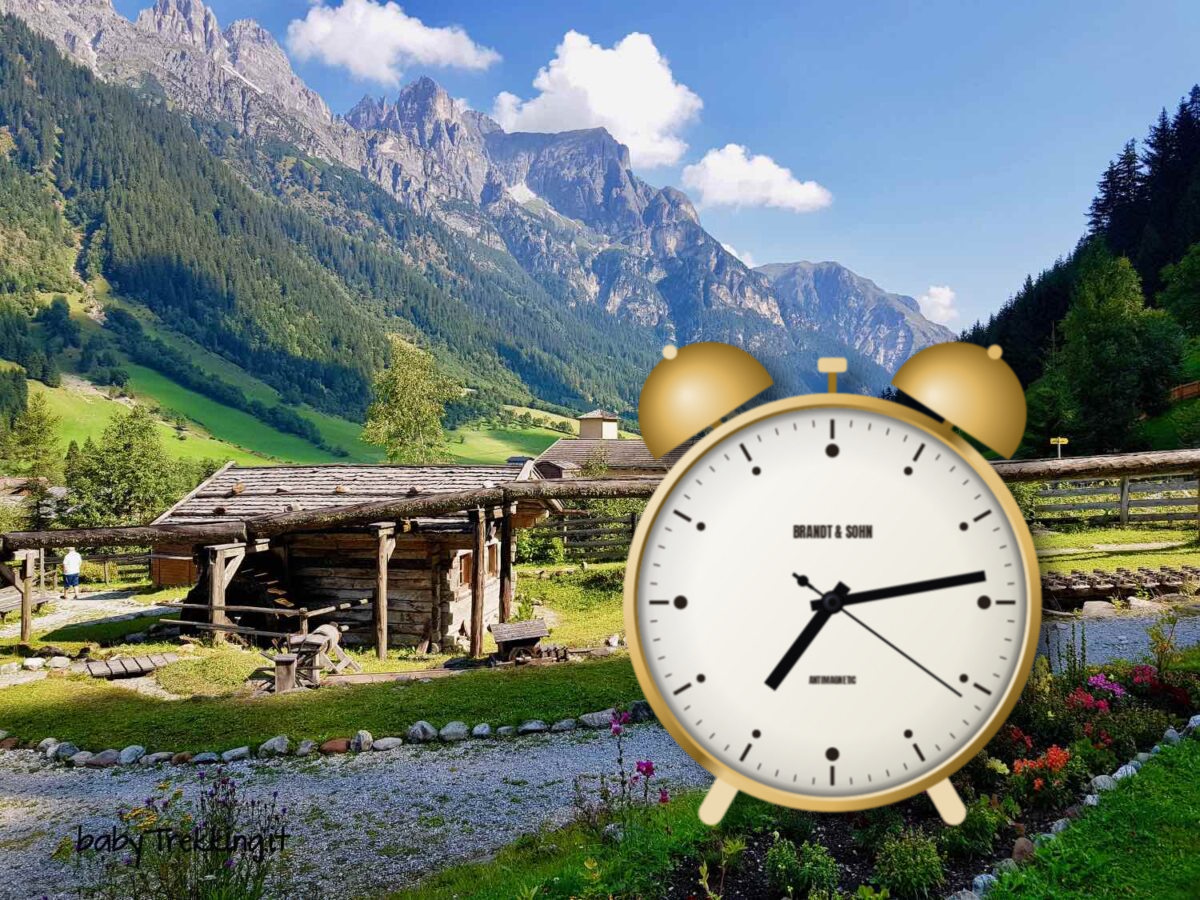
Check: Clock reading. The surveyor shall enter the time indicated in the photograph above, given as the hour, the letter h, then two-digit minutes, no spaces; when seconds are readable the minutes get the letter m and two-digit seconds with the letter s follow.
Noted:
7h13m21s
